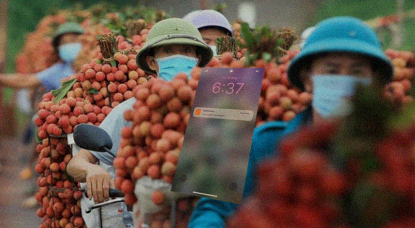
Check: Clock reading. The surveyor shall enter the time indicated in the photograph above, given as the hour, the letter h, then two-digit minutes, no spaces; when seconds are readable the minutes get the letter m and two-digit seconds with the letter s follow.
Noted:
6h37
